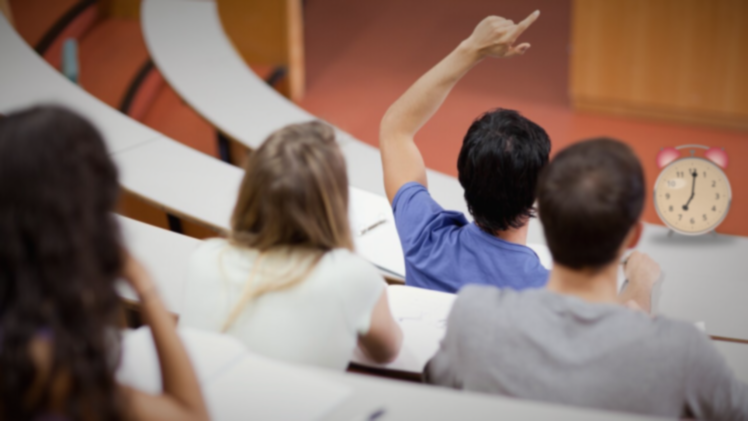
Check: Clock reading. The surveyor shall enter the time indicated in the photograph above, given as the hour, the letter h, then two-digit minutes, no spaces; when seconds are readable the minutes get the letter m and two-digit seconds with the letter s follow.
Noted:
7h01
